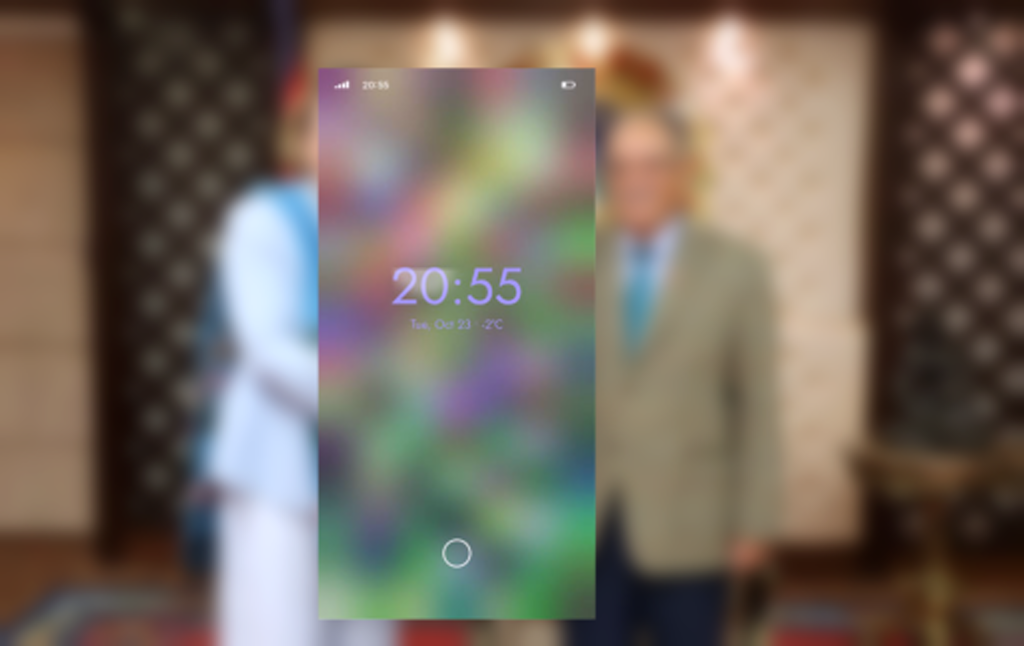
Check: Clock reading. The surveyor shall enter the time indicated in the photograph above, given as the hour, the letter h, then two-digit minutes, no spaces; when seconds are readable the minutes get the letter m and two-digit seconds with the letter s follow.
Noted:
20h55
